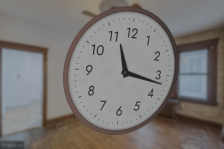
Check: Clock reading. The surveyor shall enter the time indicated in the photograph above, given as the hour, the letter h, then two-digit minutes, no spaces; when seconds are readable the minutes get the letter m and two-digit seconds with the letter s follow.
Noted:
11h17
